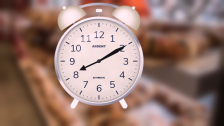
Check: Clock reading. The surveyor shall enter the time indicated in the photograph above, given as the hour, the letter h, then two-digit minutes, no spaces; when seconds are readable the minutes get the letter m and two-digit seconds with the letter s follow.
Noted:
8h10
